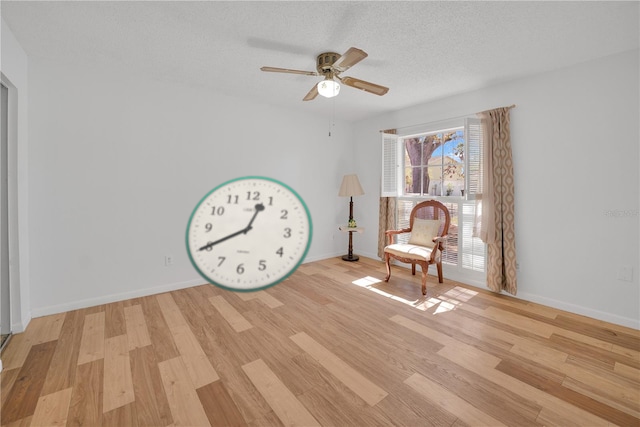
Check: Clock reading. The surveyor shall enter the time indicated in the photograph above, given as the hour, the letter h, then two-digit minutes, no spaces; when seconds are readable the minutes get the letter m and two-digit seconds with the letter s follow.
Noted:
12h40
